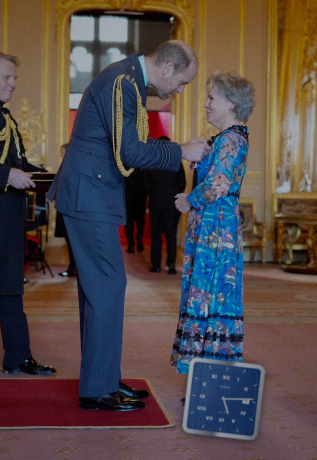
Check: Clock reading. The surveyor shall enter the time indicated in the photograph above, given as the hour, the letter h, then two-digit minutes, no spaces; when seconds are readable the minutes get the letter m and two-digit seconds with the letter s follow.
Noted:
5h14
